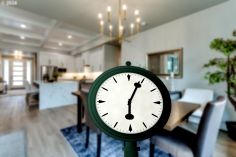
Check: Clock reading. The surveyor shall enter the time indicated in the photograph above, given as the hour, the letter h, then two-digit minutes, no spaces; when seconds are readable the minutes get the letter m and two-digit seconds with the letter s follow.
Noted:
6h04
